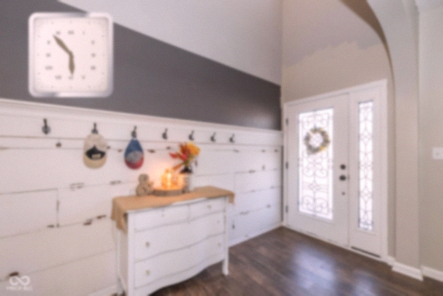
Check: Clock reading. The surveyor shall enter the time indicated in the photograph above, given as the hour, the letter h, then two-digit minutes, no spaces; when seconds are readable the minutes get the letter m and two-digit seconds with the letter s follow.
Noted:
5h53
